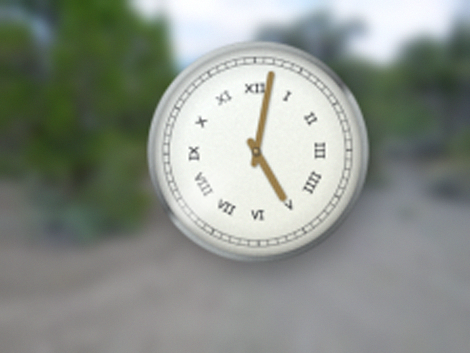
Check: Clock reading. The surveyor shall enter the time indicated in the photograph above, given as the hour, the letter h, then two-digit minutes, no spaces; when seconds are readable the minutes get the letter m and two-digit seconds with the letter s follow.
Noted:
5h02
